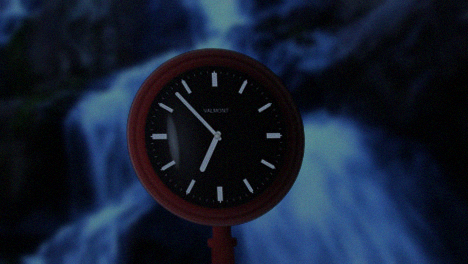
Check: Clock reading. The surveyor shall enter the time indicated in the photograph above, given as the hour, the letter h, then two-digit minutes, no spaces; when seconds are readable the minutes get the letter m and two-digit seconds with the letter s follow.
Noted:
6h53
